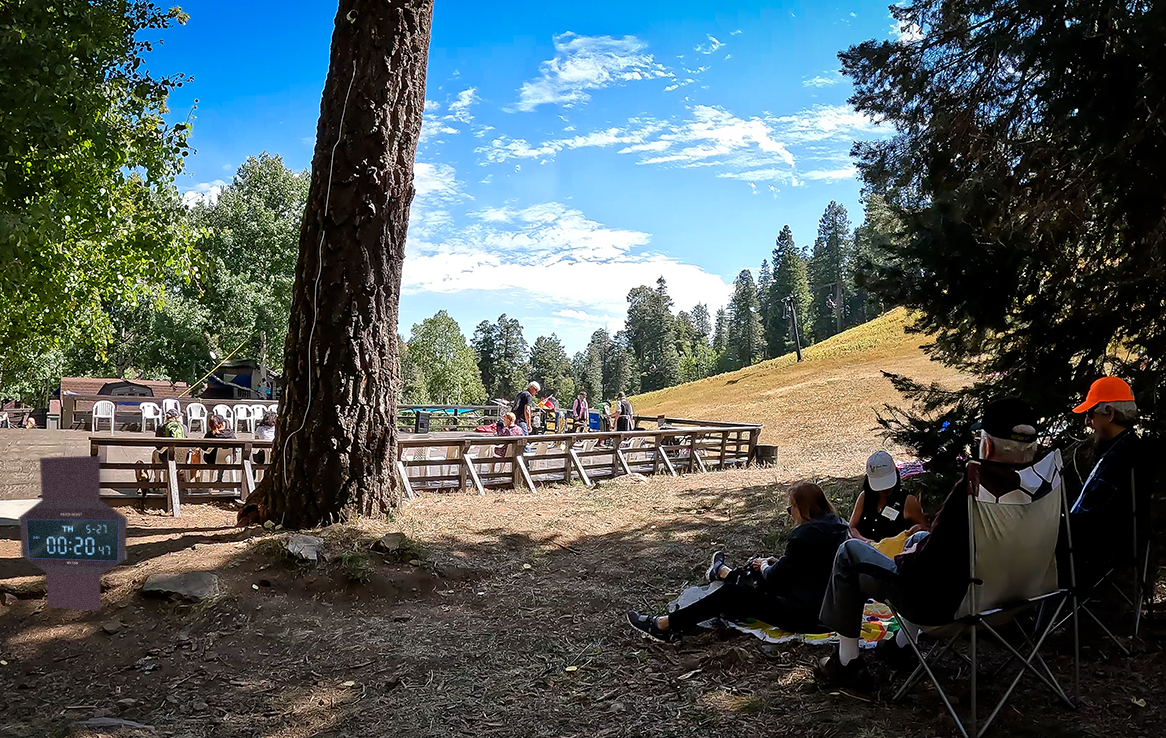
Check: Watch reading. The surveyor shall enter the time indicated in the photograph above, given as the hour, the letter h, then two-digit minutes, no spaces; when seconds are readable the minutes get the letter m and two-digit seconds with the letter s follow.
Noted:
0h20m47s
